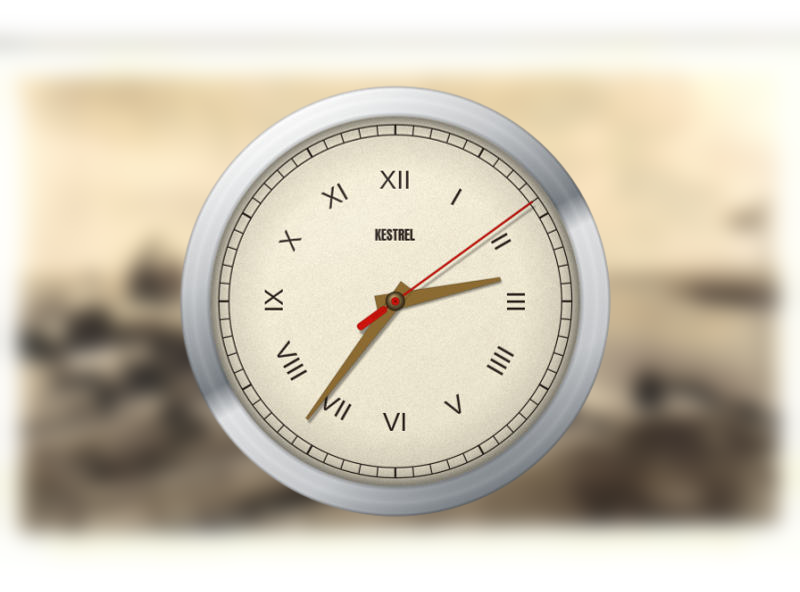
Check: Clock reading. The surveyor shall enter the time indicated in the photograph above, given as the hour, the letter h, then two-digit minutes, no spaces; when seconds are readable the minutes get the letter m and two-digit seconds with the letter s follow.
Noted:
2h36m09s
